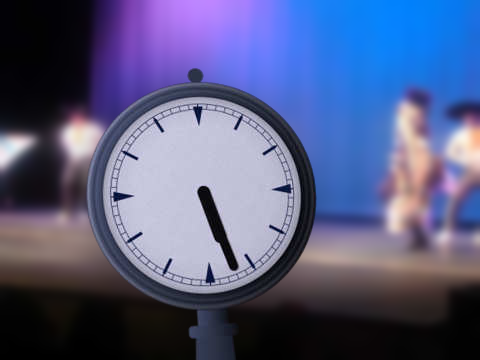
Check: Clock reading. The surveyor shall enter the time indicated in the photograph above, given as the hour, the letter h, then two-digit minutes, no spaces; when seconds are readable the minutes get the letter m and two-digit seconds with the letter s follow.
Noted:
5h27
